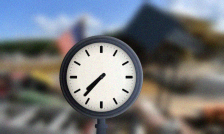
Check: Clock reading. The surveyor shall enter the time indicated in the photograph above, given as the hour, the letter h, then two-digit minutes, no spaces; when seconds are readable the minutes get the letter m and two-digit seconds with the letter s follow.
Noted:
7h37
